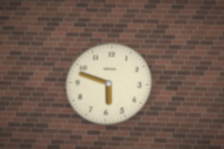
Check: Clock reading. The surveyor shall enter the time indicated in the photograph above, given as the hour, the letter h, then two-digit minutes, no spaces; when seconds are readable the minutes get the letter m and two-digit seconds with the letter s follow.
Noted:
5h48
